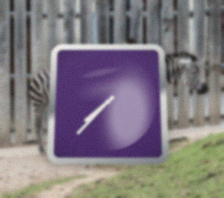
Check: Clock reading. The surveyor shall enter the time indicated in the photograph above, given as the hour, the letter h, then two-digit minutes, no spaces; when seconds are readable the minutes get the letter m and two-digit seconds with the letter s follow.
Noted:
7h37
